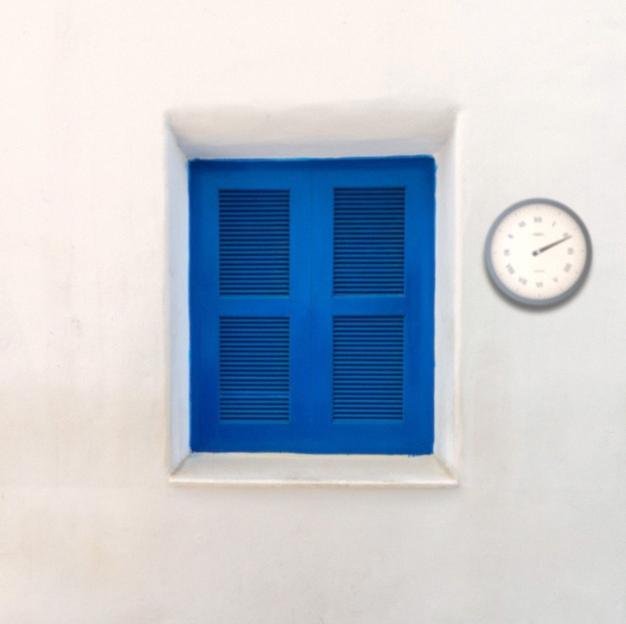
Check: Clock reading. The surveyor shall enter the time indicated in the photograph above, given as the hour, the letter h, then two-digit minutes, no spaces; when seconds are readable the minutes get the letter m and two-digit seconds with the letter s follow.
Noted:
2h11
